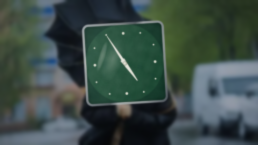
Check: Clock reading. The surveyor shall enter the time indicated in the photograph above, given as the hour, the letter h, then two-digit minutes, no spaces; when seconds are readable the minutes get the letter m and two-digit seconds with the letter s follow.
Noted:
4h55
